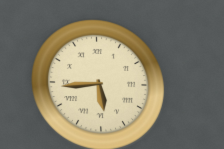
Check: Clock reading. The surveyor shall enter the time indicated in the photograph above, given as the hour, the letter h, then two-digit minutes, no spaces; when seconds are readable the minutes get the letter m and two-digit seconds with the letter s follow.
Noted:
5h44
